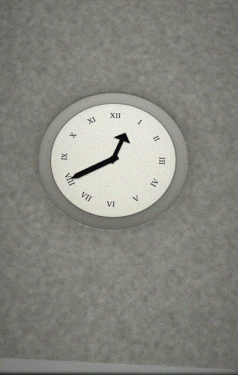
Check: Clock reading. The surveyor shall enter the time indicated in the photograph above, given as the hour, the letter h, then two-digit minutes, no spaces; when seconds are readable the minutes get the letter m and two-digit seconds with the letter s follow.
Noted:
12h40
